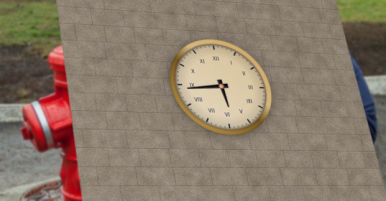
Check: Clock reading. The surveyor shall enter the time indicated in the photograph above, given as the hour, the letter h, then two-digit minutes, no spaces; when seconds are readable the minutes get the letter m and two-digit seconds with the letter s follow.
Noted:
5h44
